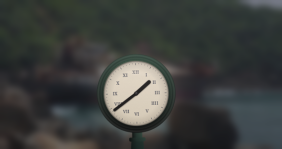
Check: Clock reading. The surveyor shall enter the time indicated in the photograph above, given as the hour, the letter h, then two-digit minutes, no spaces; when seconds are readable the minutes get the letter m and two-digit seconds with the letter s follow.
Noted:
1h39
